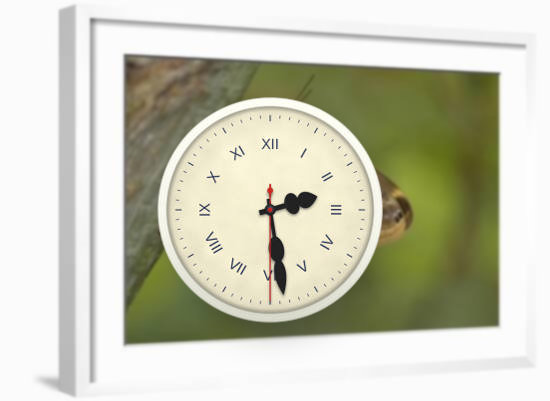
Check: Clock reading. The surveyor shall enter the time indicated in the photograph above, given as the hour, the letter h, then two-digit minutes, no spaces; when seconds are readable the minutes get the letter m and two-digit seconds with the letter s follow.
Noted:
2h28m30s
